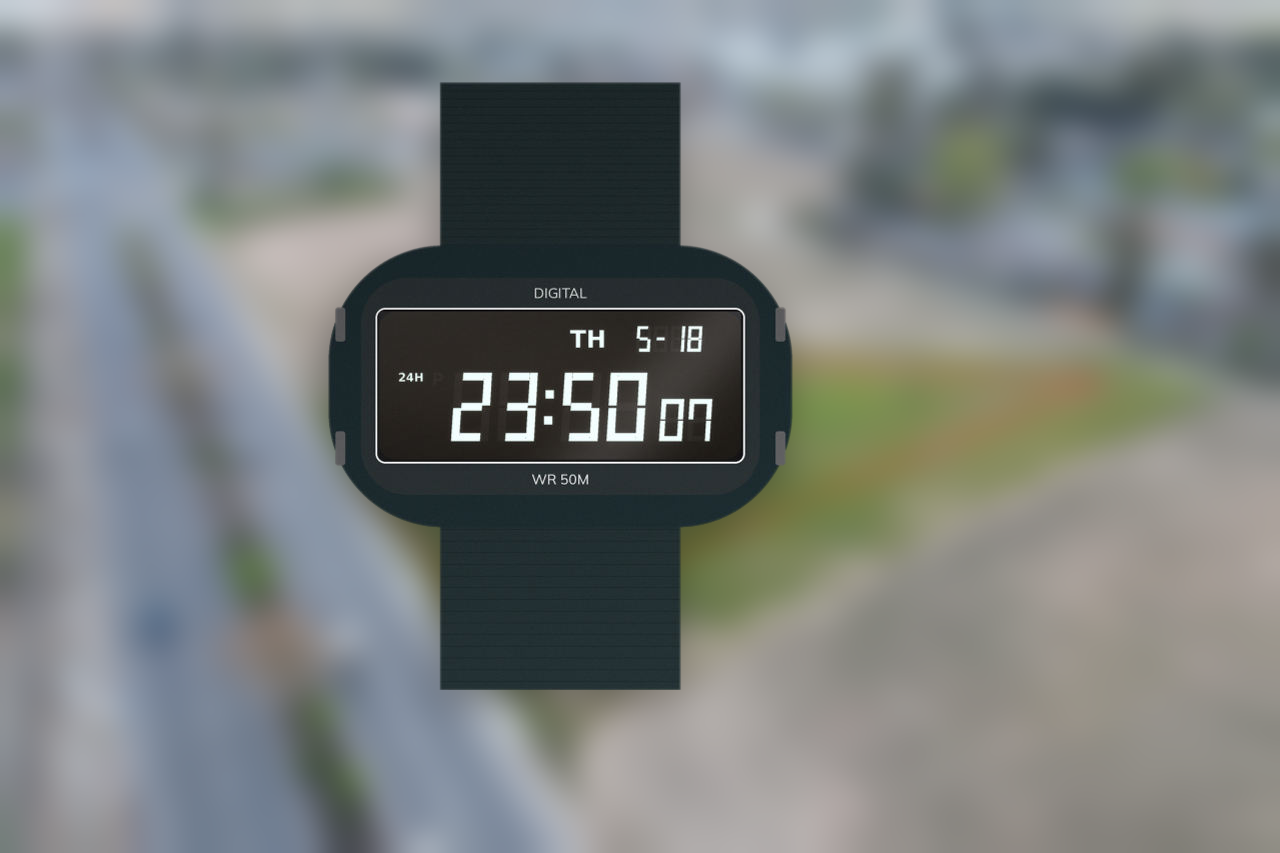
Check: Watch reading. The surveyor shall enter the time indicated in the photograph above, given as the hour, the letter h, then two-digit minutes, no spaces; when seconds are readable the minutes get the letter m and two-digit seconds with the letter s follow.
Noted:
23h50m07s
